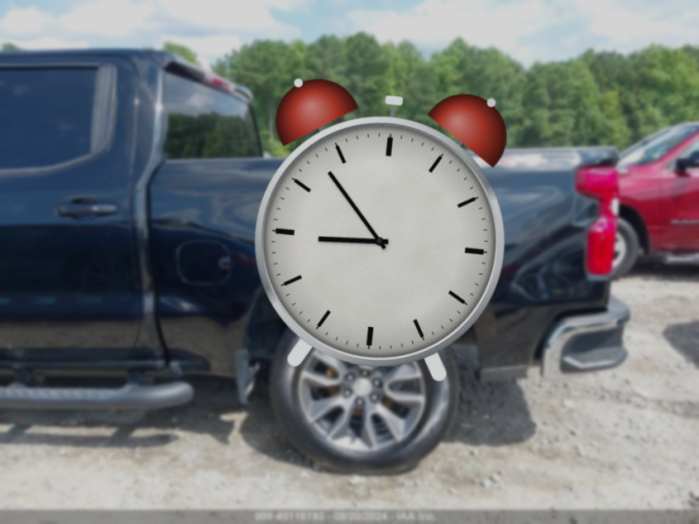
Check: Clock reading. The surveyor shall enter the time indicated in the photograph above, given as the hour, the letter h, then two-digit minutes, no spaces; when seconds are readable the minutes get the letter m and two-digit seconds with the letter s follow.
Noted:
8h53
